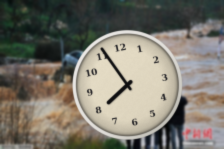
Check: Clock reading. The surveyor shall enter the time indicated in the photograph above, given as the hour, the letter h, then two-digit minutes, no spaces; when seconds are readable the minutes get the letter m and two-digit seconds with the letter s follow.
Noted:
7h56
